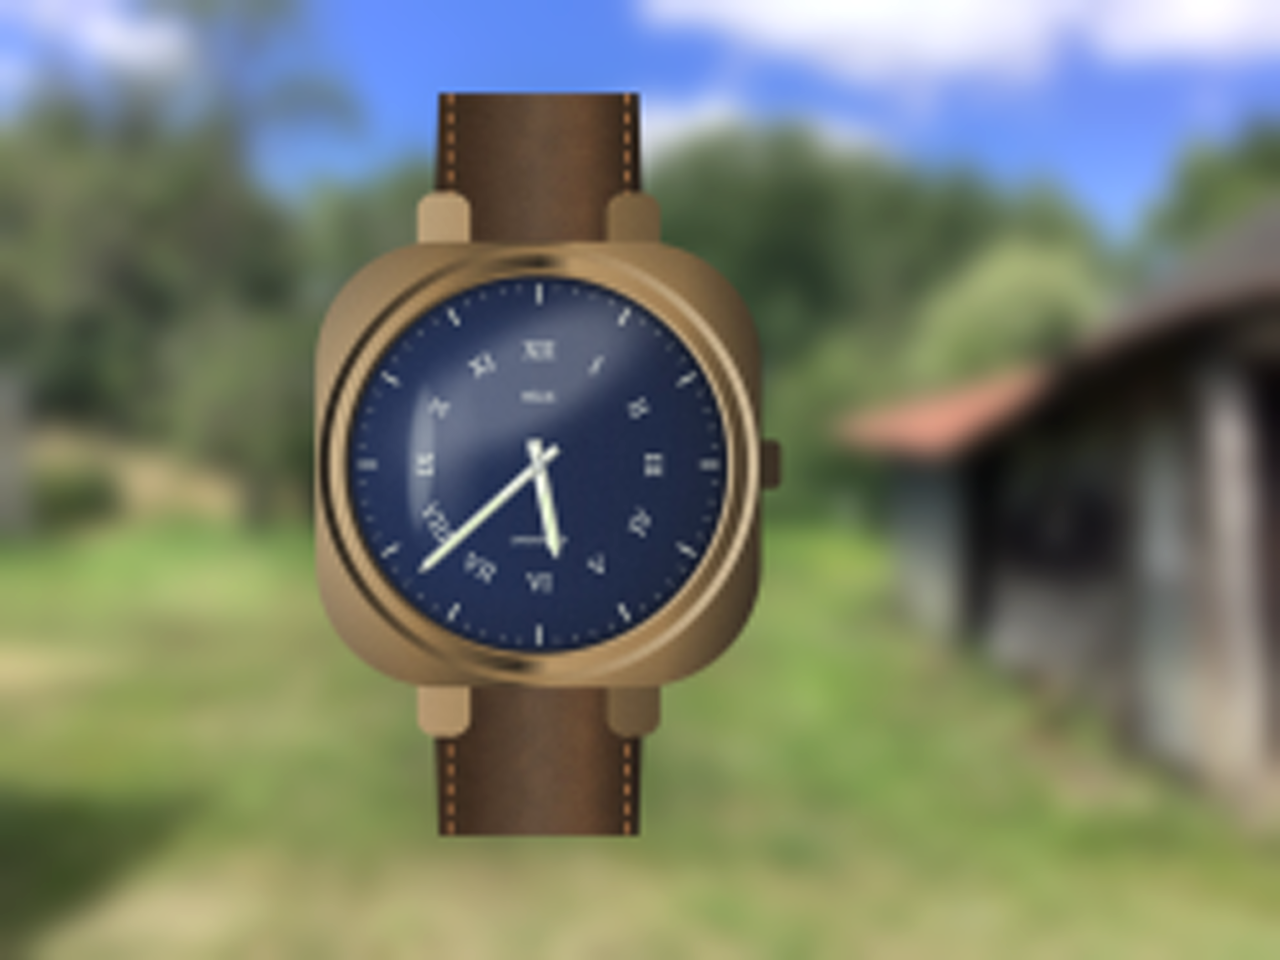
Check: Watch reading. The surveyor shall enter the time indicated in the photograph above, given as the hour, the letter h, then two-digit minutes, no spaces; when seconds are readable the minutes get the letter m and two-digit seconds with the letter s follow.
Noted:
5h38
